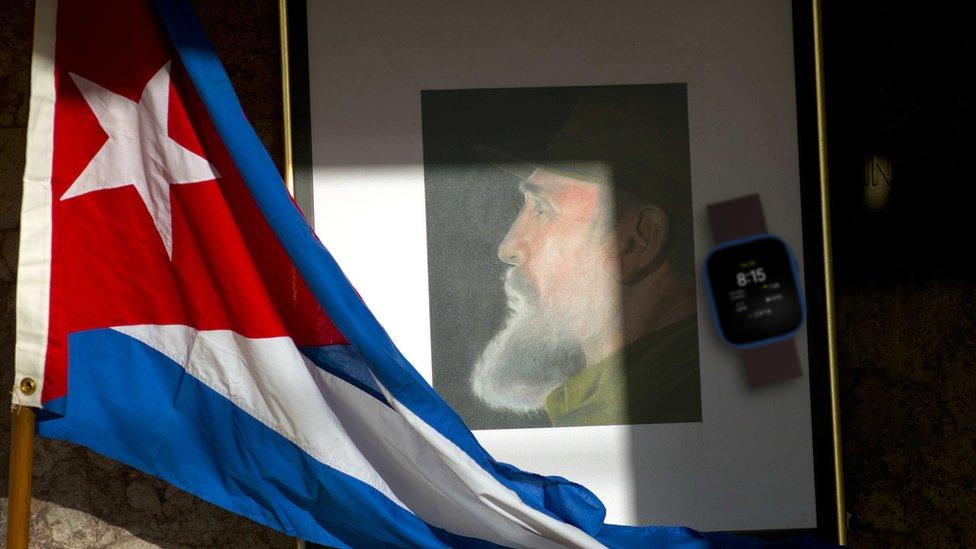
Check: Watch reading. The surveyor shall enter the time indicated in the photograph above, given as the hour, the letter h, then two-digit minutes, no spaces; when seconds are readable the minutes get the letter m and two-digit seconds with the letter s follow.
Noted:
8h15
